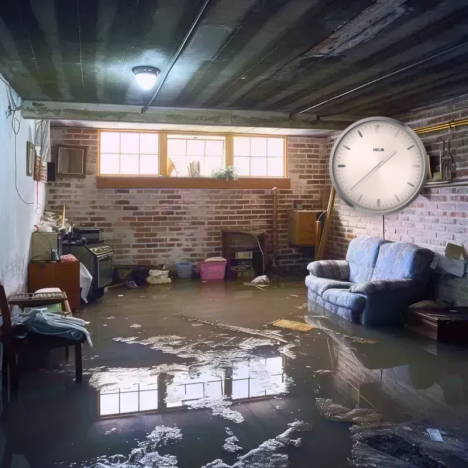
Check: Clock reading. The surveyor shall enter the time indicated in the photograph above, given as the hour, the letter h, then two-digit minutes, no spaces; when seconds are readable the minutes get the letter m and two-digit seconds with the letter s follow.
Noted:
1h38
